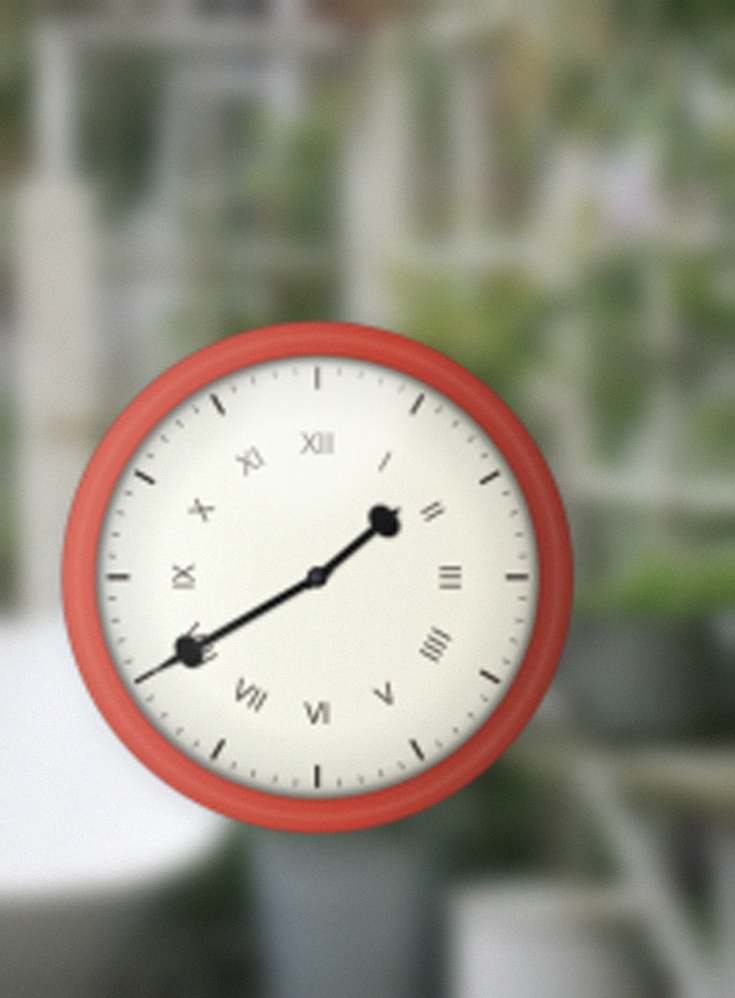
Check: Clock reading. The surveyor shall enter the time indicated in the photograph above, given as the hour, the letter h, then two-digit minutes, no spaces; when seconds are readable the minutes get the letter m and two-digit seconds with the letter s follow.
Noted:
1h40
